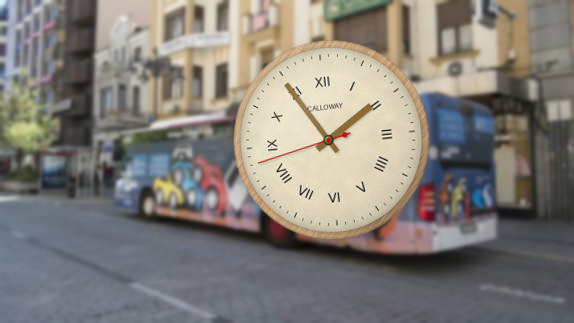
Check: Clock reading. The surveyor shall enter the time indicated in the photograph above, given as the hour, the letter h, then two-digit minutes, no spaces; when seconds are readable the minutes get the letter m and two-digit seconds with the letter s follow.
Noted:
1h54m43s
